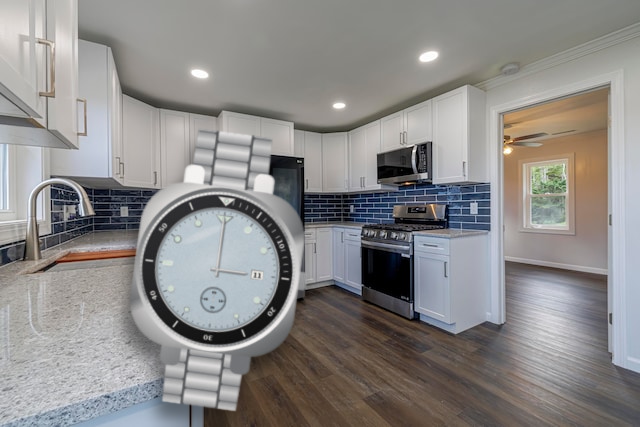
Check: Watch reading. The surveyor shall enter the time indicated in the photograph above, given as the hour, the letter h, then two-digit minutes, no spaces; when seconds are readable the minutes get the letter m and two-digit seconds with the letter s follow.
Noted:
3h00
